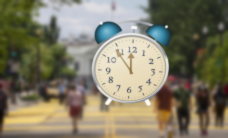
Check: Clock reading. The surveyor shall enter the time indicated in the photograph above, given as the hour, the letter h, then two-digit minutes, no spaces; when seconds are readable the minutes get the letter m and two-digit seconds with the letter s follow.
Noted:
11h54
